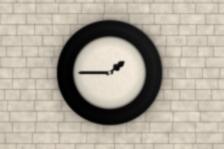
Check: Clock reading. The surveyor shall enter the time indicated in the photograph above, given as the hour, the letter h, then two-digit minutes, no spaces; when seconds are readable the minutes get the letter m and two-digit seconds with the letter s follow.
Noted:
1h45
